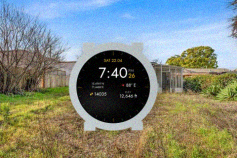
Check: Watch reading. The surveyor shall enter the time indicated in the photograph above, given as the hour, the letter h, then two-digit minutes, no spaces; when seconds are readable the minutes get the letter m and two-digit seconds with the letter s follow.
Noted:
7h40
